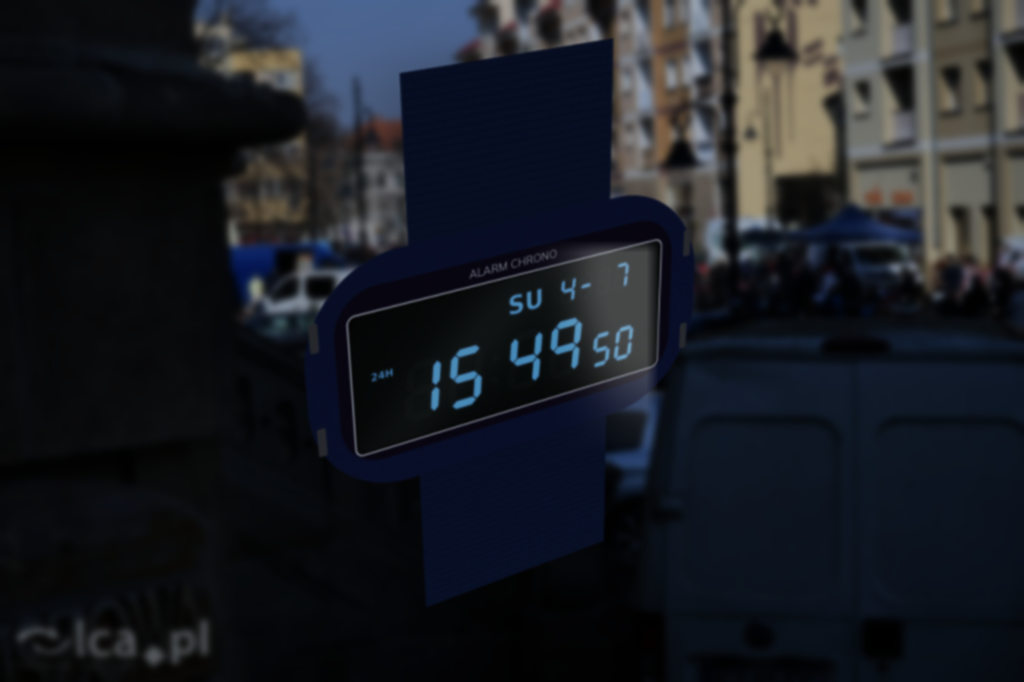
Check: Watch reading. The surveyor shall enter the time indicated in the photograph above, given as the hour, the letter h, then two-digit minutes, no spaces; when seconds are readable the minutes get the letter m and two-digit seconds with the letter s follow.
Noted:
15h49m50s
